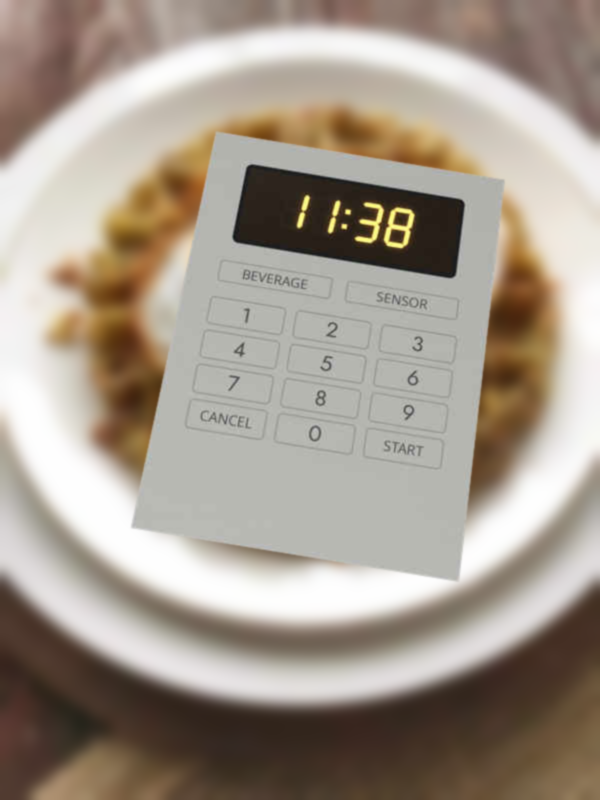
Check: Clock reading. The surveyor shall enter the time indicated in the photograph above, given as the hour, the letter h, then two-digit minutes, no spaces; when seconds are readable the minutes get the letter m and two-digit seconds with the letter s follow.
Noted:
11h38
